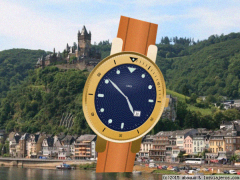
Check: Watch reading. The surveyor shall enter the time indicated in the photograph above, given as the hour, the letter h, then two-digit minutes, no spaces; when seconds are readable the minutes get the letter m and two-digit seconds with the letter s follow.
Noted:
4h51
